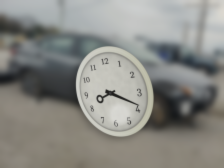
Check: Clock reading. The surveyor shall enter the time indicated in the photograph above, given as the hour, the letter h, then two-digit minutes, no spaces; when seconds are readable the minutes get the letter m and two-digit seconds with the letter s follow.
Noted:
8h19
